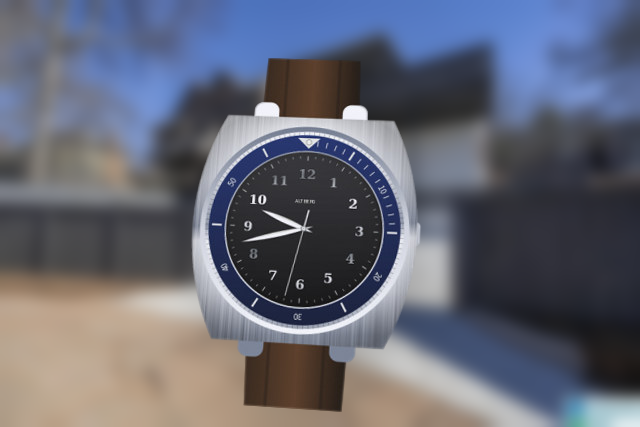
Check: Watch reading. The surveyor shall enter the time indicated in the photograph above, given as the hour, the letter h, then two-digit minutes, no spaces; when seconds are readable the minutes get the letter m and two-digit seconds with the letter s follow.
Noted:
9h42m32s
